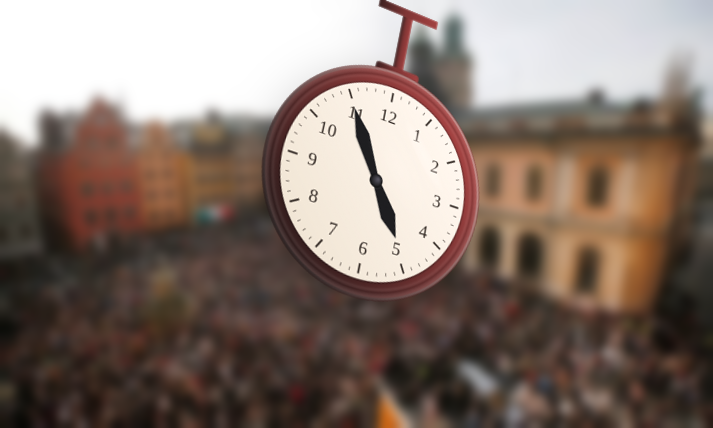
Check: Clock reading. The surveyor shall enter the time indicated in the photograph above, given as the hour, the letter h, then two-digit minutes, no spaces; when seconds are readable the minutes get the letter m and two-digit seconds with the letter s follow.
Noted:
4h55
